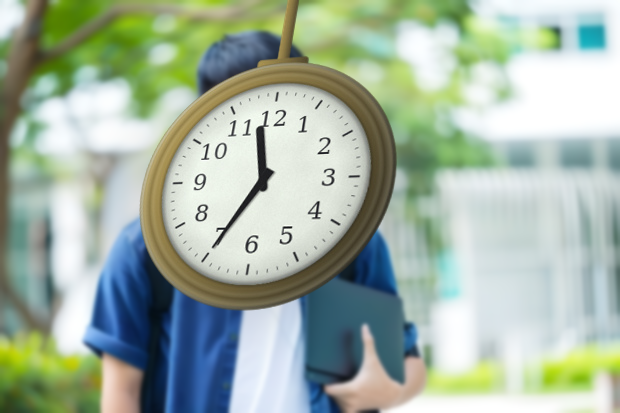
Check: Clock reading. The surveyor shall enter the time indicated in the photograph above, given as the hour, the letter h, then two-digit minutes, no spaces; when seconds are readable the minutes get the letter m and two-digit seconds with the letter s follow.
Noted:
11h35
